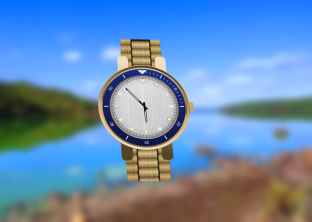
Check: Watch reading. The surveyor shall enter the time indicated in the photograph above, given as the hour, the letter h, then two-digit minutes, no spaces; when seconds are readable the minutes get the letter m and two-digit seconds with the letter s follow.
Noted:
5h53
